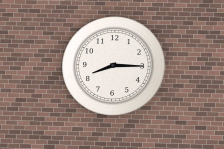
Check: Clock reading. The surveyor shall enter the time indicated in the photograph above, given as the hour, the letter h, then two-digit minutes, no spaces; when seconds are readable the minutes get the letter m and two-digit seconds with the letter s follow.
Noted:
8h15
